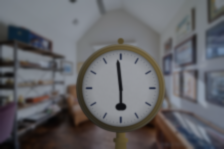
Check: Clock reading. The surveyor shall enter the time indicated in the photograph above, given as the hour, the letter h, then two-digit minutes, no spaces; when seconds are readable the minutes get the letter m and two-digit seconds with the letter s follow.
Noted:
5h59
